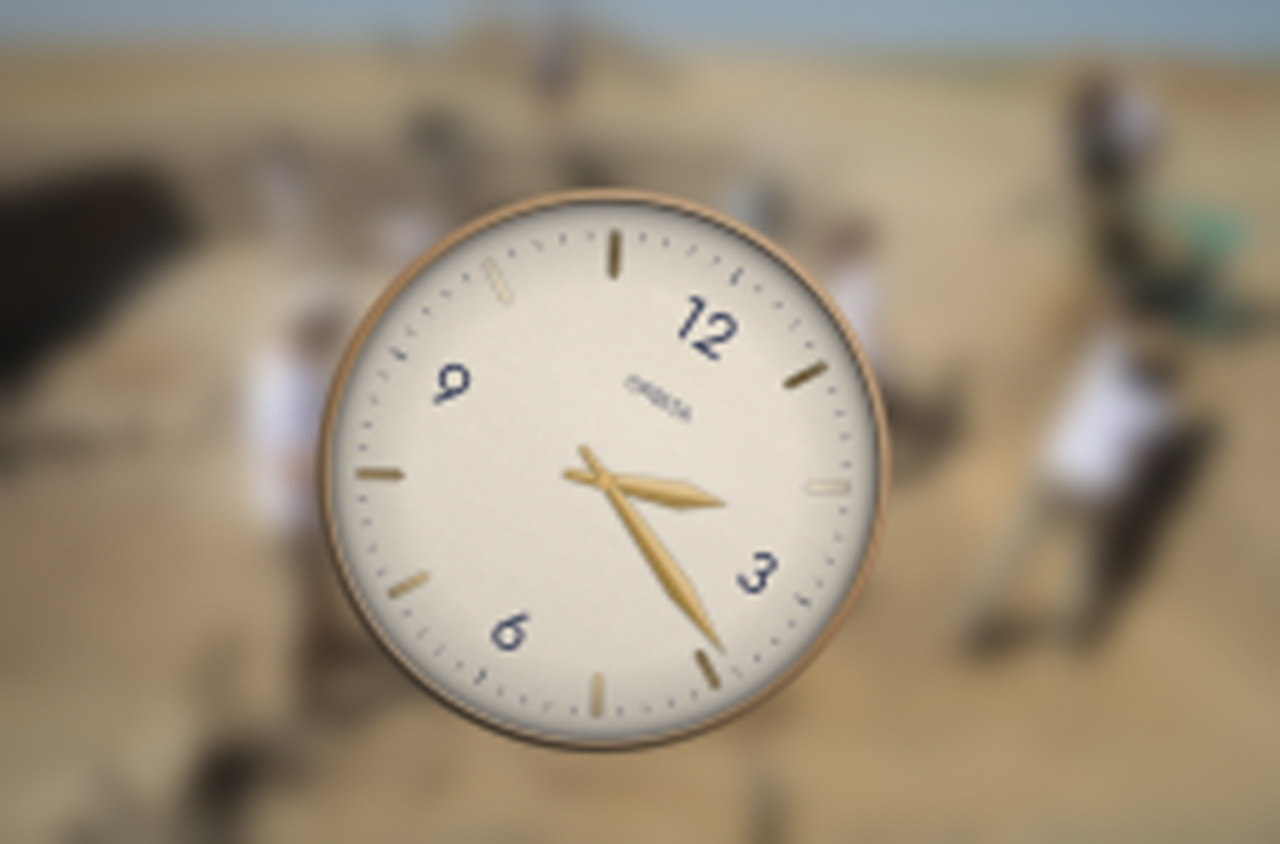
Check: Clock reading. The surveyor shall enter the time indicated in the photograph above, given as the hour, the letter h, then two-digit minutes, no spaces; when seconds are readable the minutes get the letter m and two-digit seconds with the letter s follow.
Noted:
2h19
